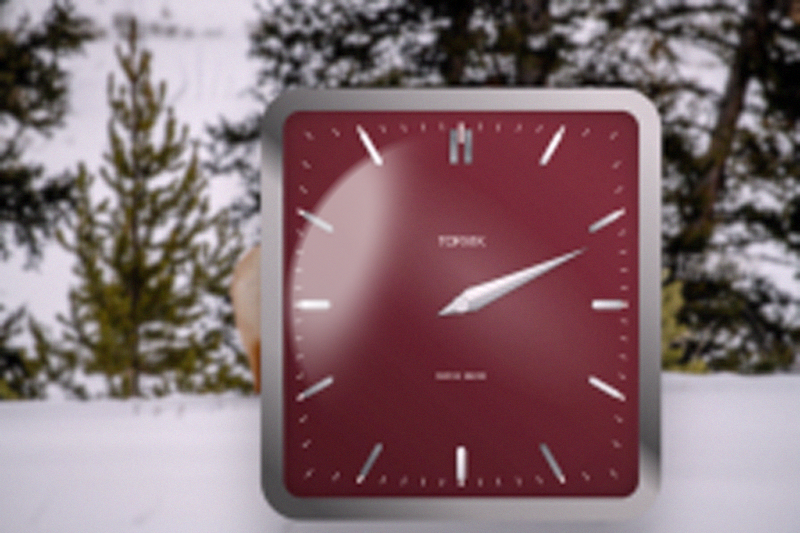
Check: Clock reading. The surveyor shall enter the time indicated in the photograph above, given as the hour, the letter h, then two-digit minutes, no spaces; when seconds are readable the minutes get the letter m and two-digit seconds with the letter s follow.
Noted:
2h11
